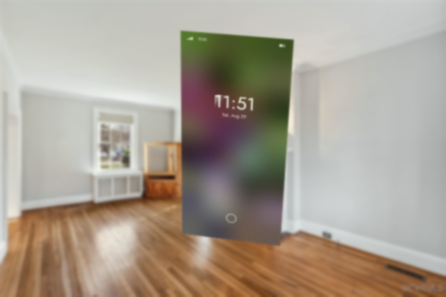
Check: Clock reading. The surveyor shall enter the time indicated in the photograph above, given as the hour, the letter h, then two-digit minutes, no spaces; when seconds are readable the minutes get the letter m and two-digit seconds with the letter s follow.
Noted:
11h51
